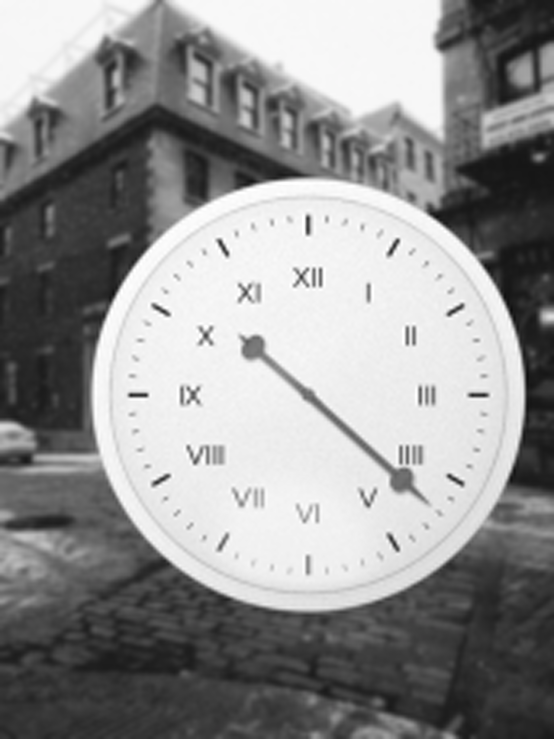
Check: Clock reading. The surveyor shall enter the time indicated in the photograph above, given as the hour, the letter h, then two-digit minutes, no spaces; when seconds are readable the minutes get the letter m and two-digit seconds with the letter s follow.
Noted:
10h22
